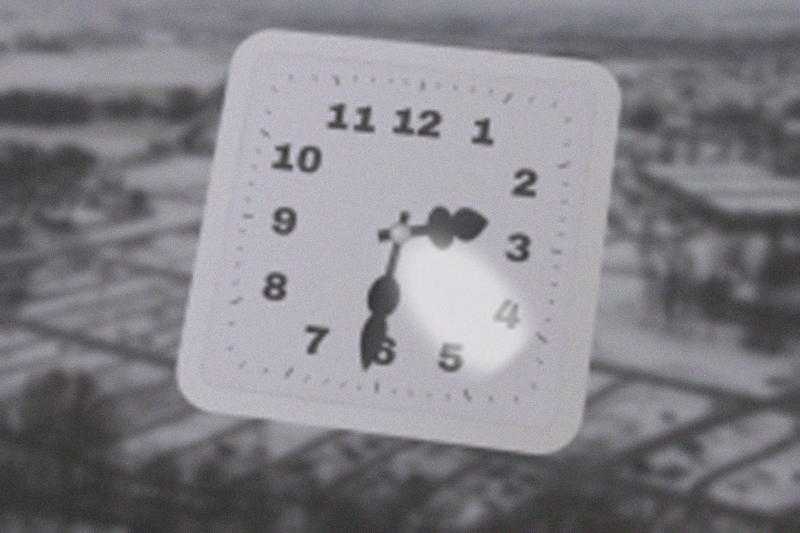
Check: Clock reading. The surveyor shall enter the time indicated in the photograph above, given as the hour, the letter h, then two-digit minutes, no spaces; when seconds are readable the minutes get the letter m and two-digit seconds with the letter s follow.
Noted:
2h31
